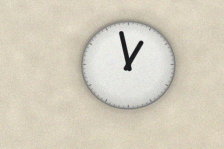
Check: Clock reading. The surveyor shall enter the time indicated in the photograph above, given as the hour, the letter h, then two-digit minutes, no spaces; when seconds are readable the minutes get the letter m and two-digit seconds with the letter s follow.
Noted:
12h58
